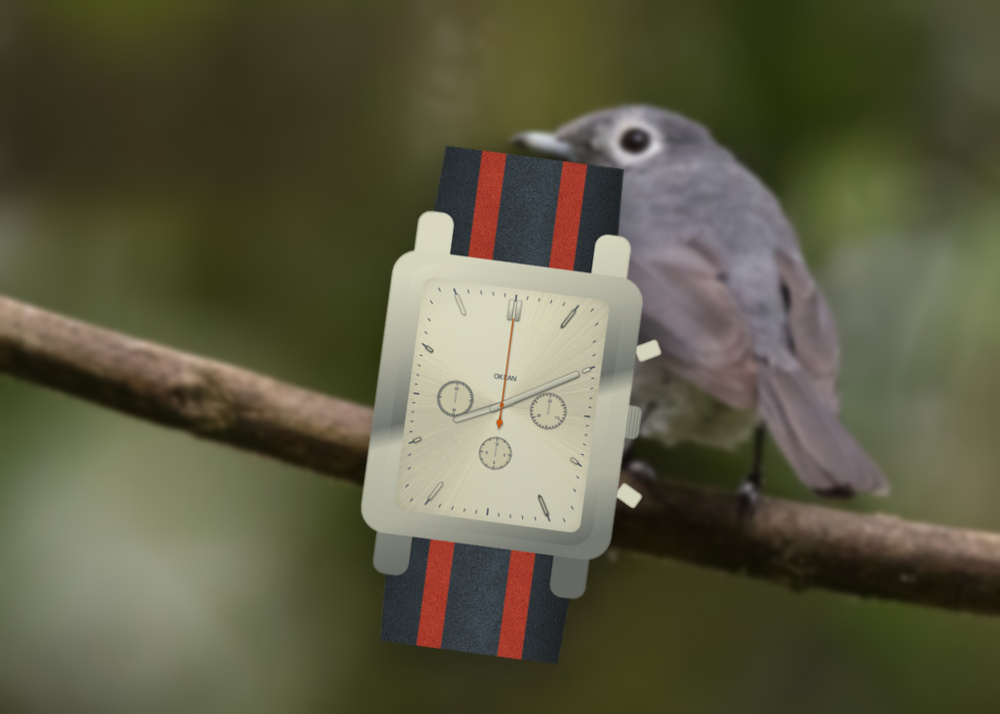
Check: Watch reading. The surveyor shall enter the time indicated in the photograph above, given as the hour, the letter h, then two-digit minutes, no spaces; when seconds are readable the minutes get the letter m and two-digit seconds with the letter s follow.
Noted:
8h10
